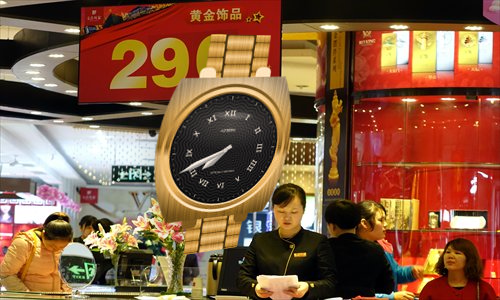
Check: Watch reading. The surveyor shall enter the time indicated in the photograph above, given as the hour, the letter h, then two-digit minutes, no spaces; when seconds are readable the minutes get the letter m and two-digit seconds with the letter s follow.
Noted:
7h41
